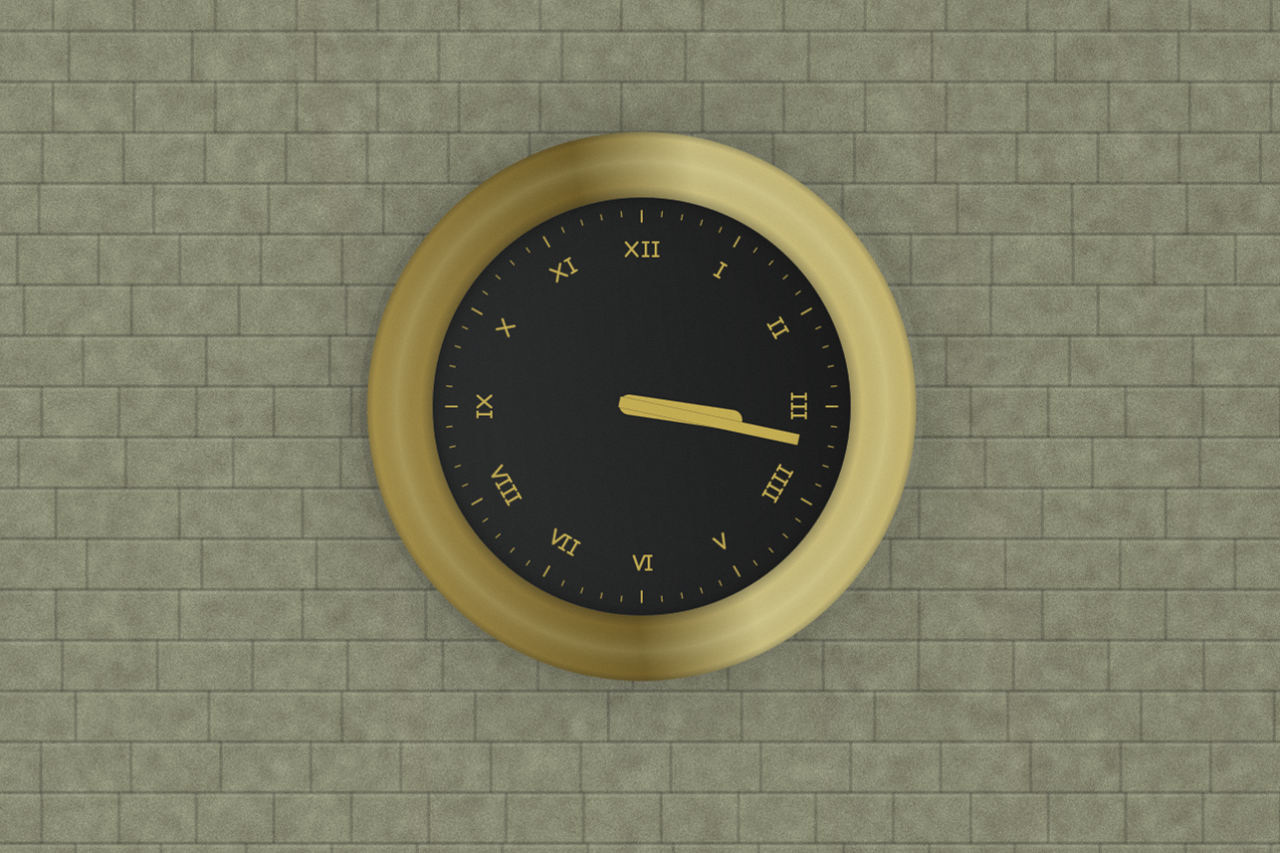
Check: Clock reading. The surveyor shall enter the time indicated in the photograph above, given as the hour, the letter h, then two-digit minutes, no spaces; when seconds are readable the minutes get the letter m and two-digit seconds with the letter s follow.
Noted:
3h17
